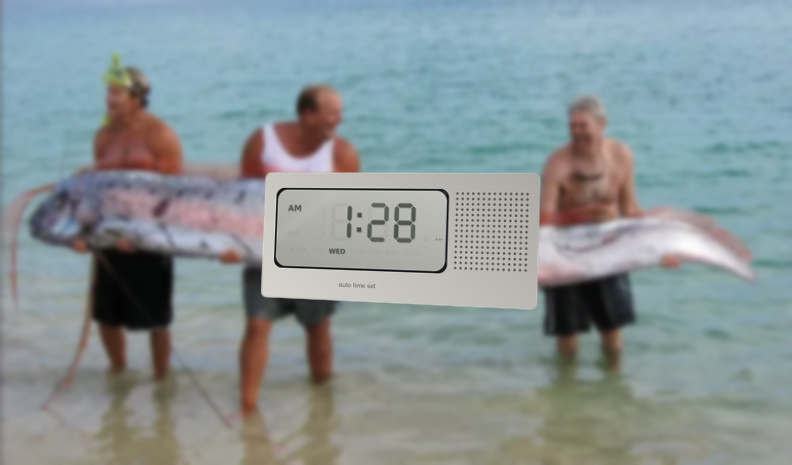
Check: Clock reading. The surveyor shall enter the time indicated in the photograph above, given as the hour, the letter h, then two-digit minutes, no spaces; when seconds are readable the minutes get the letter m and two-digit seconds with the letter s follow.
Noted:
1h28
